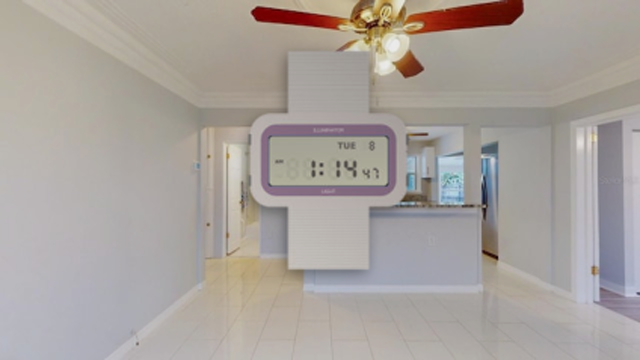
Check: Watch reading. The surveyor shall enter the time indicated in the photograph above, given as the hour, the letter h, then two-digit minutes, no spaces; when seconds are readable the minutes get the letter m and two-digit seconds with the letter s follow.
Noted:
1h14m47s
